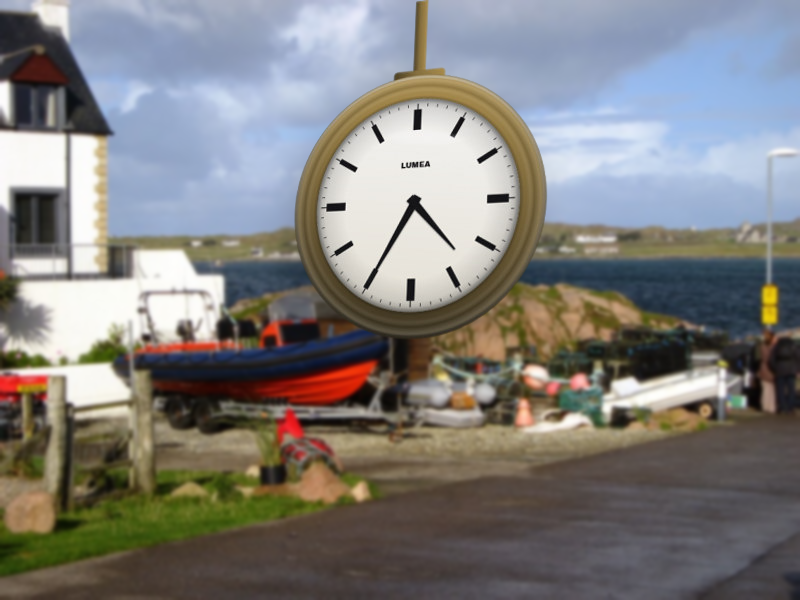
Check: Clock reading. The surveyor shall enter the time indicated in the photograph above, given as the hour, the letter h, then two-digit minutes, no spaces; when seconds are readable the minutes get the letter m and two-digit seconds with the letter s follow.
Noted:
4h35
